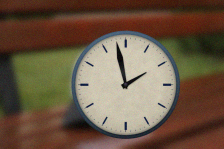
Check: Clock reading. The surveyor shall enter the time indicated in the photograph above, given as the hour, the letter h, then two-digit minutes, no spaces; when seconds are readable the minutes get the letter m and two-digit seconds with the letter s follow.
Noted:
1h58
